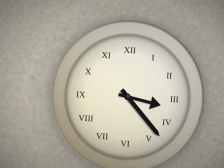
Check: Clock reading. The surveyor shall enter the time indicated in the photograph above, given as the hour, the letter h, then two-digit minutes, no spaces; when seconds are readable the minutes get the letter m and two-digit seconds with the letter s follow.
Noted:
3h23
